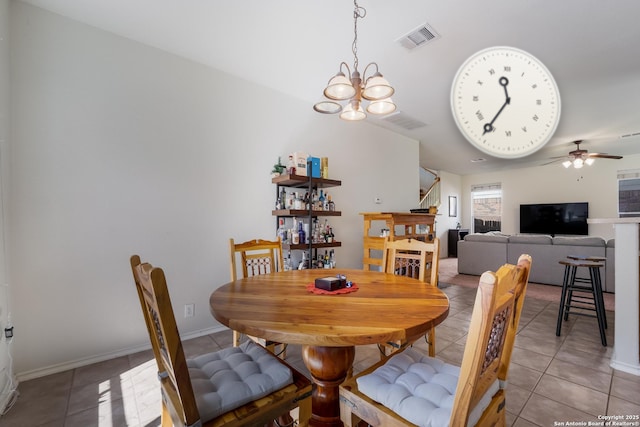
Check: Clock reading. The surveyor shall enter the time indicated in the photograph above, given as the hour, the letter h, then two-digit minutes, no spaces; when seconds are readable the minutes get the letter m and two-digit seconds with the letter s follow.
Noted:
11h36
